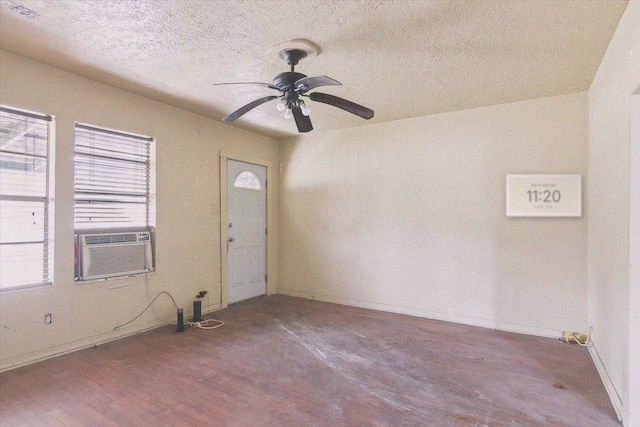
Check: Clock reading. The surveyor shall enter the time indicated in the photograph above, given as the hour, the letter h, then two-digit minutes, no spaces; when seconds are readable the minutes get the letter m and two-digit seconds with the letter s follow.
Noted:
11h20
